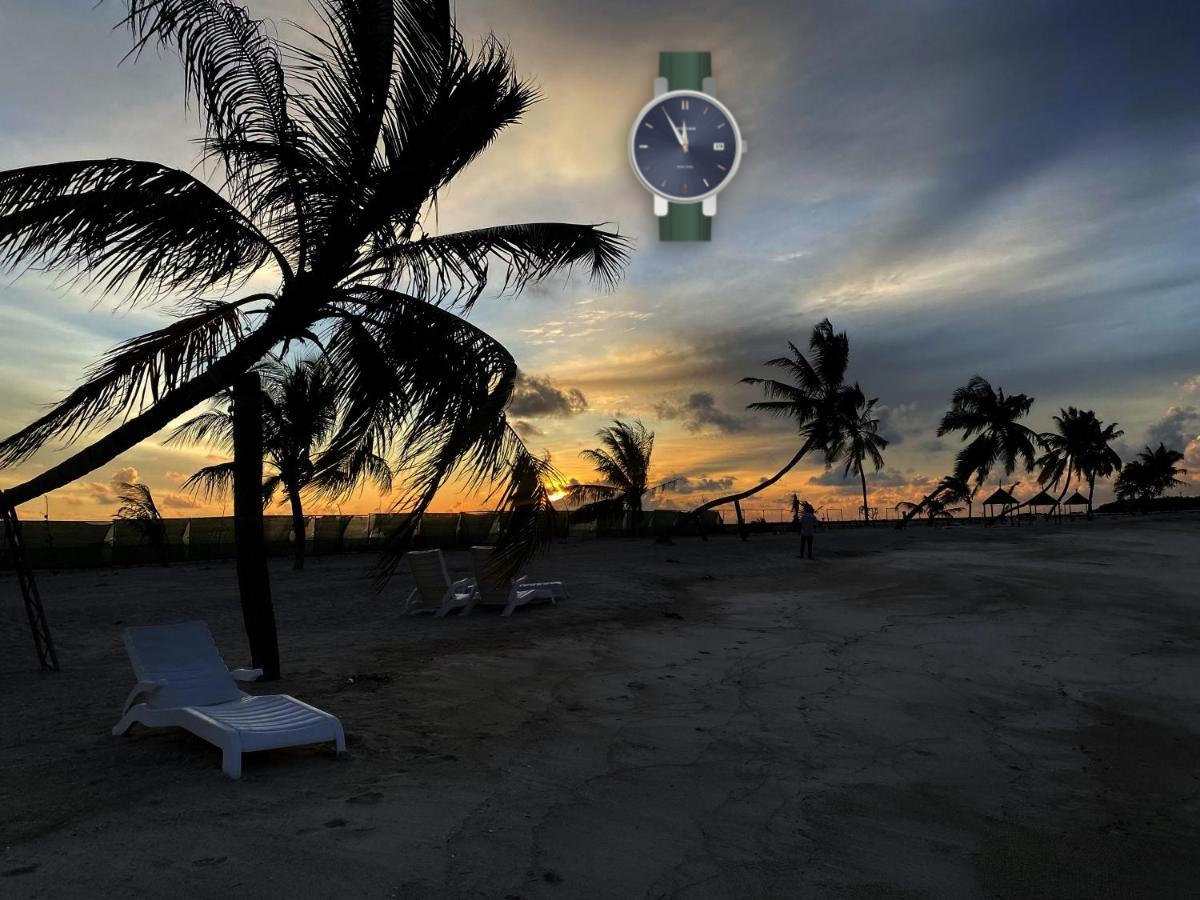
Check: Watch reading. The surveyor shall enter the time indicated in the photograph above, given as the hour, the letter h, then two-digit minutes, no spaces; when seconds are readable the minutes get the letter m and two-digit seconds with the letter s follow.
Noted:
11h55
